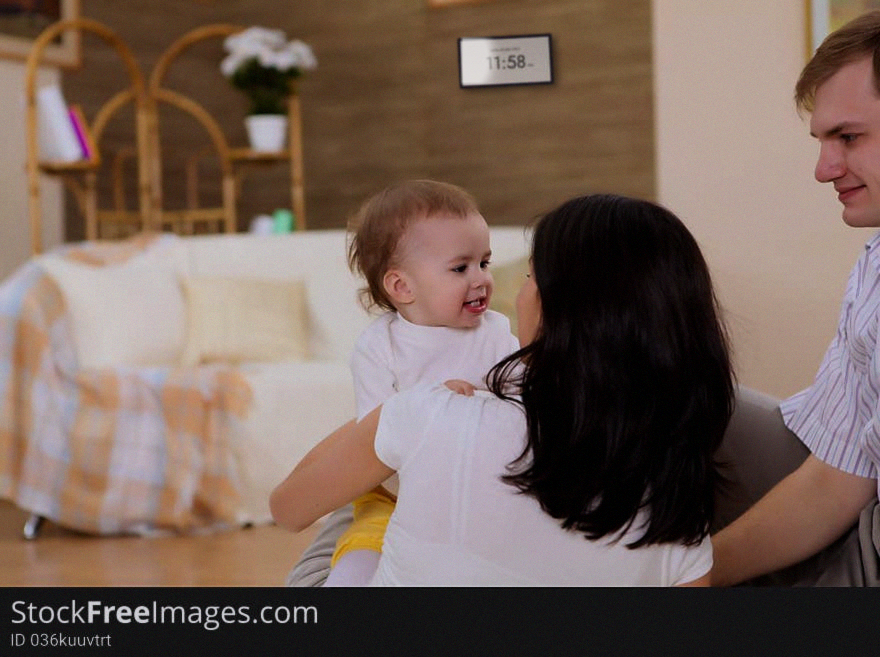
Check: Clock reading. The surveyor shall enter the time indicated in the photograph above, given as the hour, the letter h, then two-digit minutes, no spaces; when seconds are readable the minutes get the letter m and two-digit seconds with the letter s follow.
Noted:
11h58
